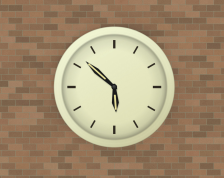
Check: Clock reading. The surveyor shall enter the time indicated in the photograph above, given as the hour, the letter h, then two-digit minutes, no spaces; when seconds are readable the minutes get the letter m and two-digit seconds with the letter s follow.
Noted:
5h52
